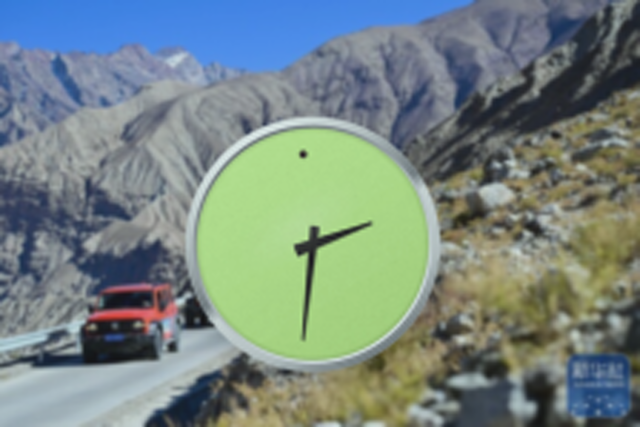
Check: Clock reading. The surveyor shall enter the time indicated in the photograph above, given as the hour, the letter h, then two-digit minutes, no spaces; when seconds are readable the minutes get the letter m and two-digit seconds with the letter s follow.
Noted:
2h32
